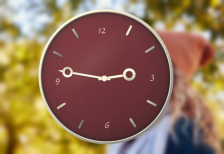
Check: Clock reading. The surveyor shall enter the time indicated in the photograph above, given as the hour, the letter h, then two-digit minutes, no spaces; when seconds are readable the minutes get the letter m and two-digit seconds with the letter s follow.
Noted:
2h47
